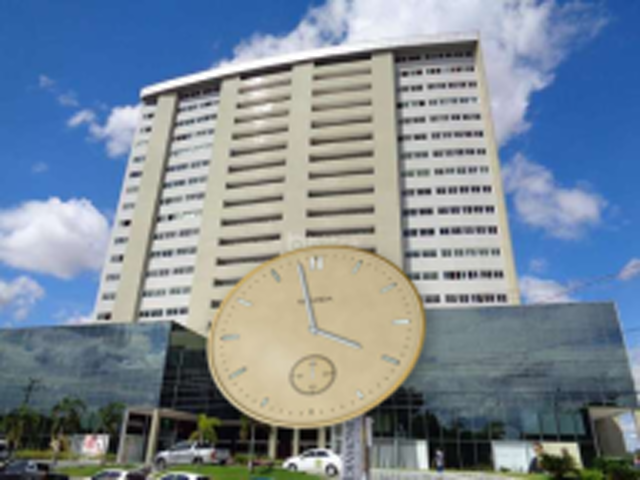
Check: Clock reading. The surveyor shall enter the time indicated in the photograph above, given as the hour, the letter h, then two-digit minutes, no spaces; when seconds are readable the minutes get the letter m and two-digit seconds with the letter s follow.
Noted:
3h58
